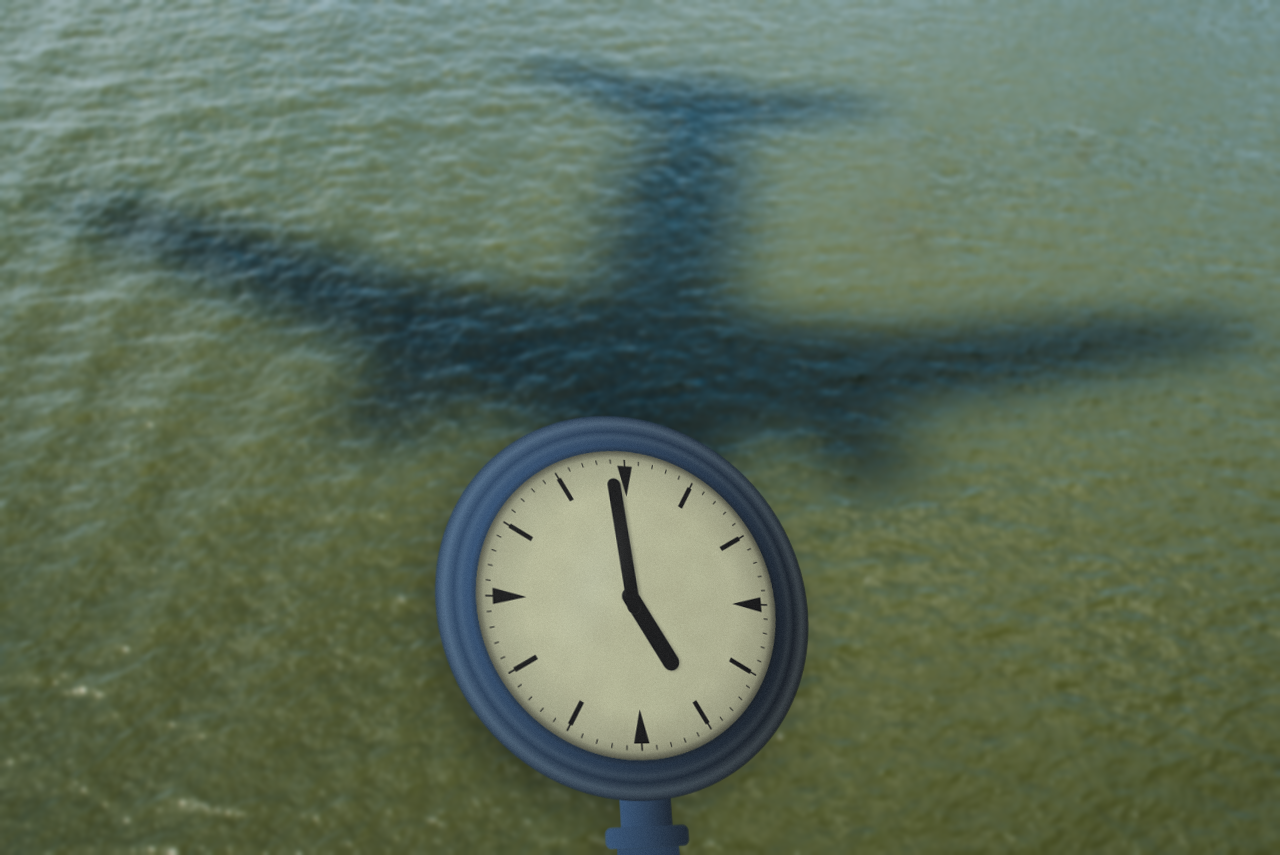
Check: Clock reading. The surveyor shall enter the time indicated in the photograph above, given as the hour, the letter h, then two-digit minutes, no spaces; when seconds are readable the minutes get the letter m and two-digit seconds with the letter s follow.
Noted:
4h59
